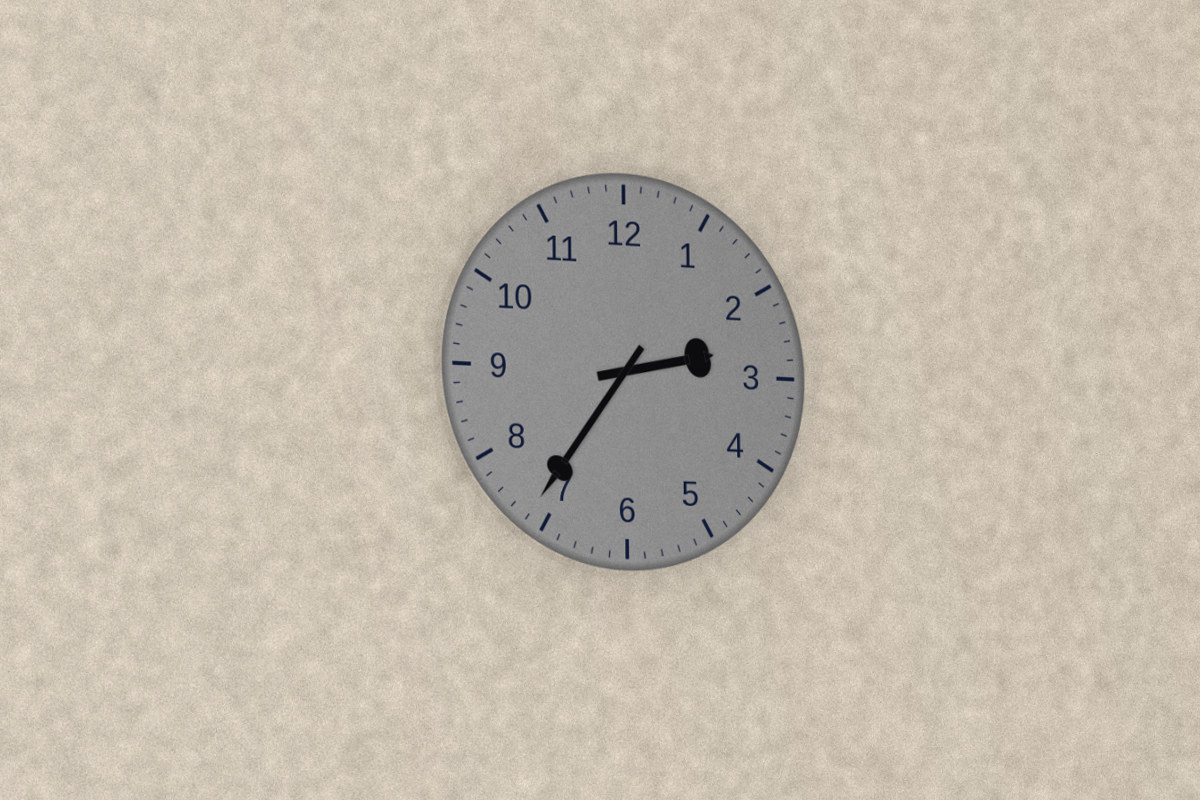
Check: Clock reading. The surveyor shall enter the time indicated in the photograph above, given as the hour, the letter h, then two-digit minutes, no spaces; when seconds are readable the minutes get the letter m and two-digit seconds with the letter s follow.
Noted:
2h36
